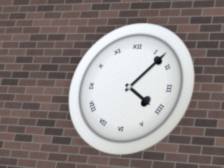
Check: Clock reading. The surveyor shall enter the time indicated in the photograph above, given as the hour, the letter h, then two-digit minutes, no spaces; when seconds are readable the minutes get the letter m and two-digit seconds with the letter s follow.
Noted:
4h07
